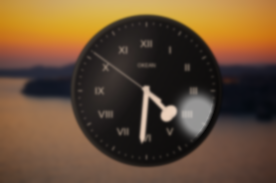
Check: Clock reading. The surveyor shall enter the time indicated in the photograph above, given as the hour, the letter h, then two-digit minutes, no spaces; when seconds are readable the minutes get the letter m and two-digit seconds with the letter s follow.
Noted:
4h30m51s
